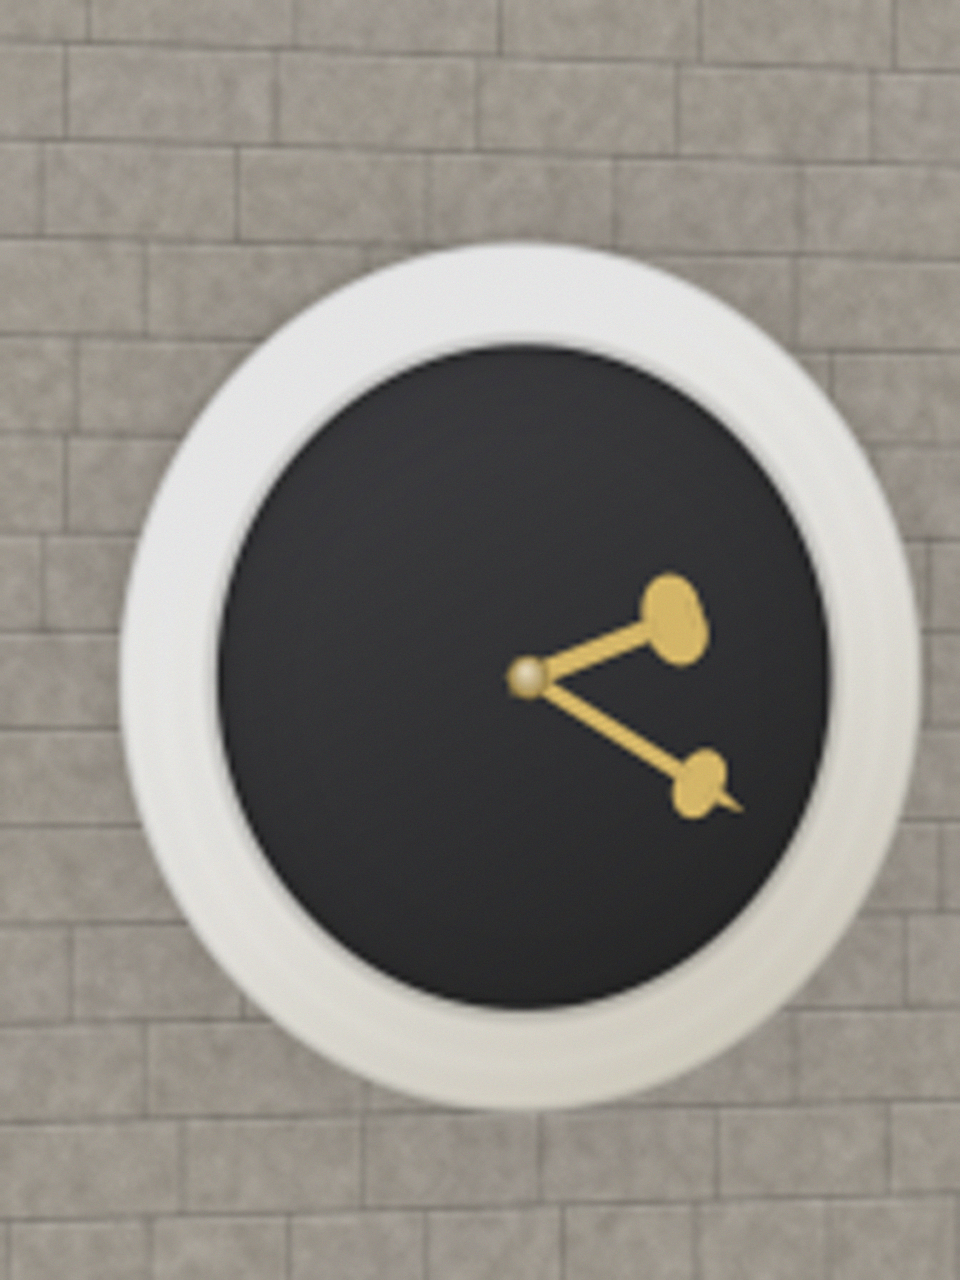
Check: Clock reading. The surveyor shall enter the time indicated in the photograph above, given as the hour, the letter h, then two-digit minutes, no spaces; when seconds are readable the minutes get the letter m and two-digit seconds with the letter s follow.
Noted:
2h20
